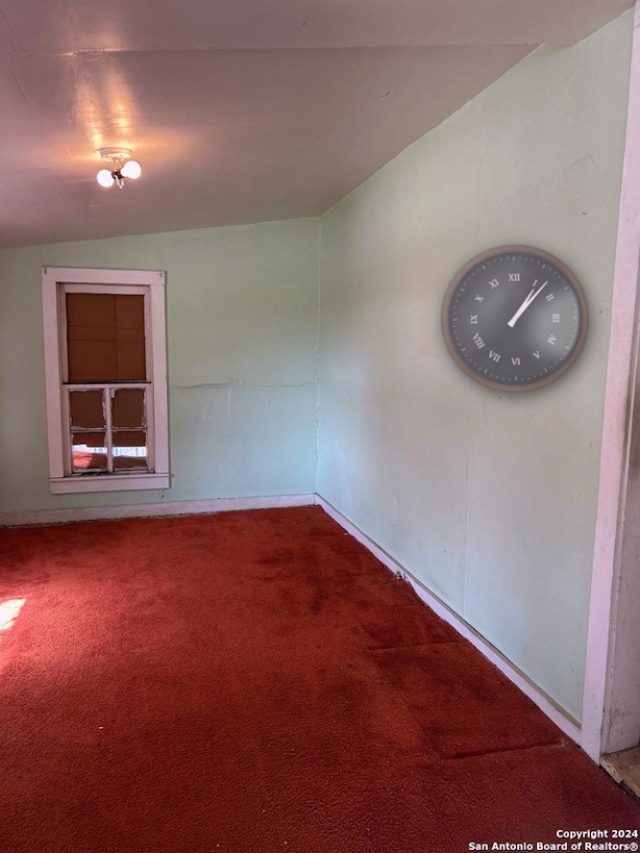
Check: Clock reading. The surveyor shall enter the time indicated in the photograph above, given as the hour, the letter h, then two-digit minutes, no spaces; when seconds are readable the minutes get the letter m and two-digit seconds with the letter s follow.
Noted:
1h07
